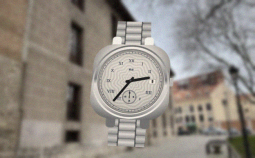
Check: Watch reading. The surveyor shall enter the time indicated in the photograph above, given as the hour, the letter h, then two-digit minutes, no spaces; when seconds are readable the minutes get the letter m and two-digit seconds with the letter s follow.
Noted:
2h36
